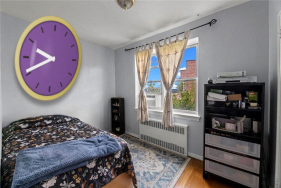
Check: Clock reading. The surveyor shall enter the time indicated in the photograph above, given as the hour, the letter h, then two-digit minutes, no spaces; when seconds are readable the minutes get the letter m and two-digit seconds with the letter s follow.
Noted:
9h41
